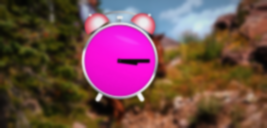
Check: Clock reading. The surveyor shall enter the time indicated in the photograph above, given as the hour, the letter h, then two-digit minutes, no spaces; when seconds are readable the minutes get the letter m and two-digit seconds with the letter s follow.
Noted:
3h15
